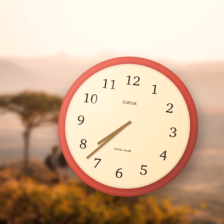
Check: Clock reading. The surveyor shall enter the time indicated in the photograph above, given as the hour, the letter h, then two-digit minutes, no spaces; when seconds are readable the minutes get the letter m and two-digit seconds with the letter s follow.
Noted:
7h37
